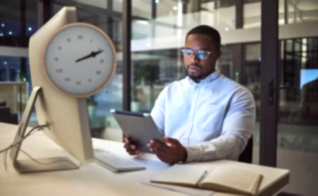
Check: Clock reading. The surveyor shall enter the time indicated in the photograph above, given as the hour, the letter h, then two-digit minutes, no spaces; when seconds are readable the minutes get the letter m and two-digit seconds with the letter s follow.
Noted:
2h11
